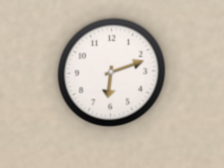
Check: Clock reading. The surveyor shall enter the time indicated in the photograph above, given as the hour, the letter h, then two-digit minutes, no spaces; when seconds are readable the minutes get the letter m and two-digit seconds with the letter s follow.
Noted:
6h12
